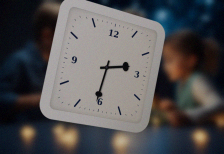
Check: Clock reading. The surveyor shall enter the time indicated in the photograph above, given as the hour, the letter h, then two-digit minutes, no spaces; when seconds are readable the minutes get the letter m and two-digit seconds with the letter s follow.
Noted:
2h31
